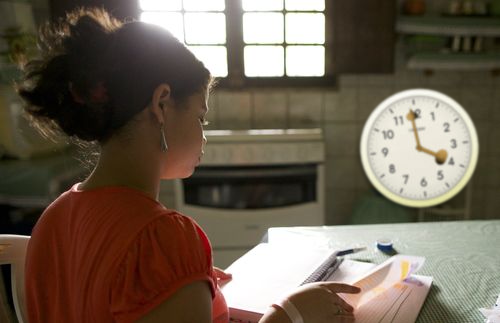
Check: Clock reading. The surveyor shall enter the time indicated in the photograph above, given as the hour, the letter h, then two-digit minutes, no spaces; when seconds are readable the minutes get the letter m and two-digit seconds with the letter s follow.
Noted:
3h59
